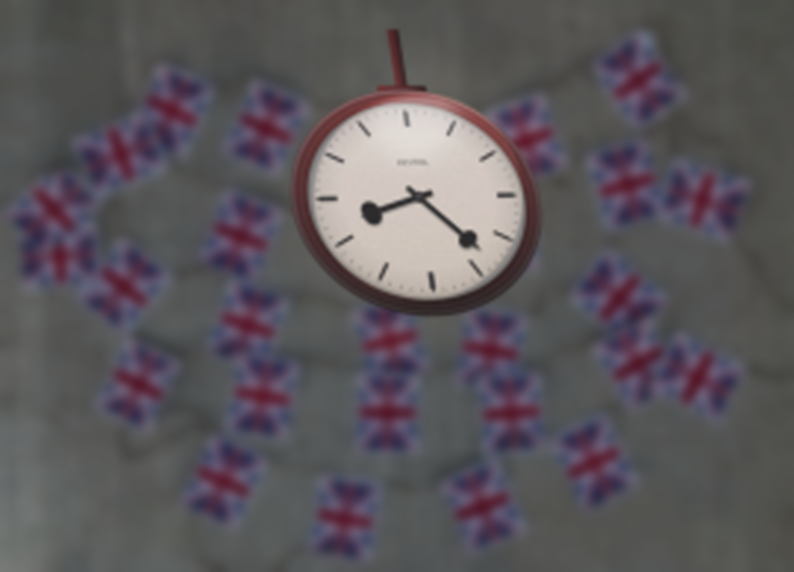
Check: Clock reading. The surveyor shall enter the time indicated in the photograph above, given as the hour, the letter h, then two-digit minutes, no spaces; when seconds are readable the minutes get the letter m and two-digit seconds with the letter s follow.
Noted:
8h23
